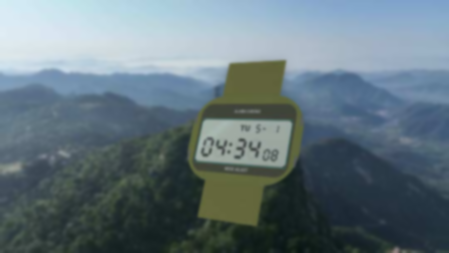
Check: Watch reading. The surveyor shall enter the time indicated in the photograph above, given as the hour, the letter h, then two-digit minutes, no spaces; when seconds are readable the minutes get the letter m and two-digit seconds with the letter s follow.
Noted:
4h34
